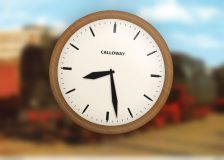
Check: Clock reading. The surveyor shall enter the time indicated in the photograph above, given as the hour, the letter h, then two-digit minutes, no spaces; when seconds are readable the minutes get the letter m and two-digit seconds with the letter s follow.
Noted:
8h28
